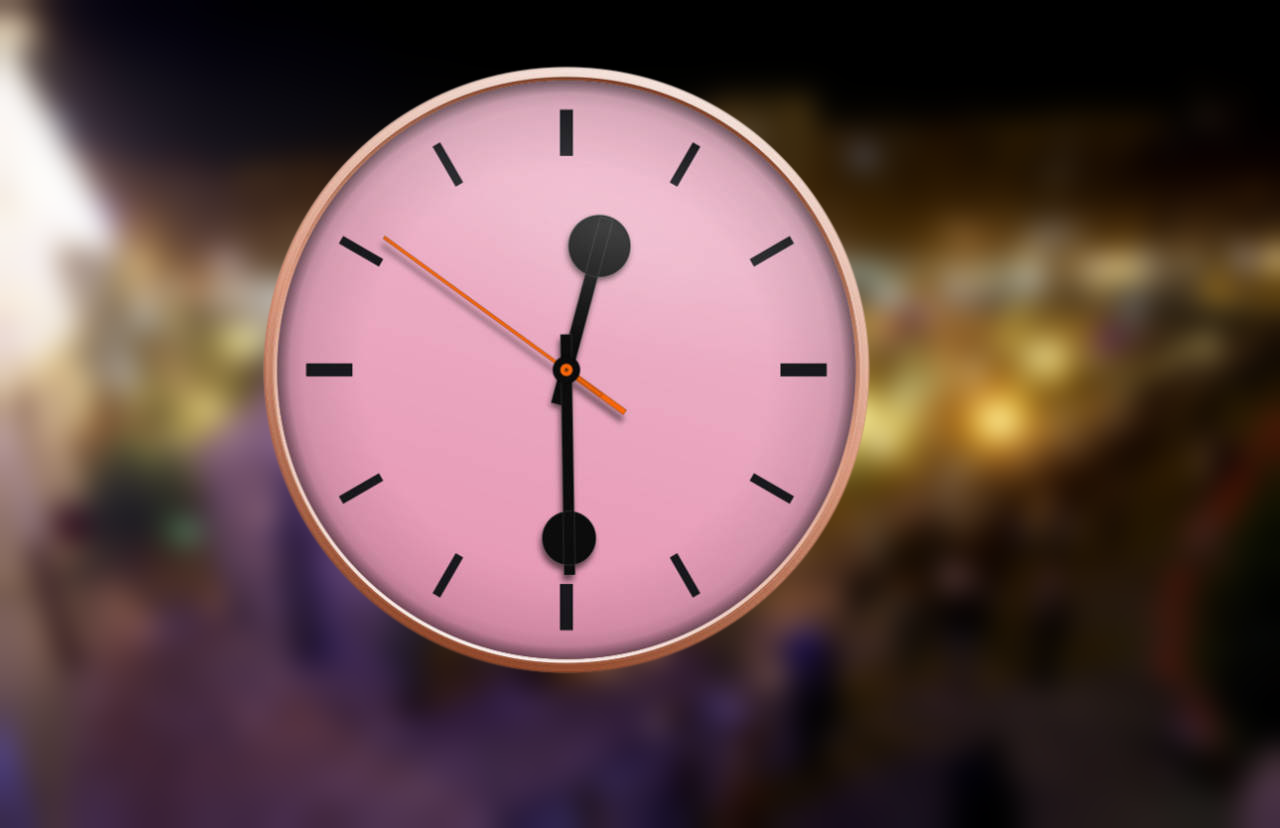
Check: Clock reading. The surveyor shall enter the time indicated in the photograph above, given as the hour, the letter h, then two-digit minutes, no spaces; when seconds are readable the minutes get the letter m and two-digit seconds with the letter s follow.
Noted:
12h29m51s
